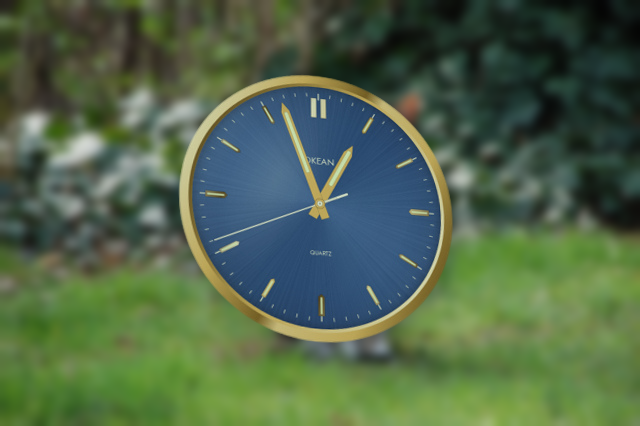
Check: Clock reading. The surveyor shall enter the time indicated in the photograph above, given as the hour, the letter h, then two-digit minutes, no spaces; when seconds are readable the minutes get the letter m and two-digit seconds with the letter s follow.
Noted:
12h56m41s
